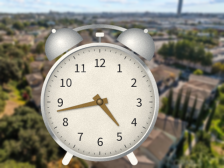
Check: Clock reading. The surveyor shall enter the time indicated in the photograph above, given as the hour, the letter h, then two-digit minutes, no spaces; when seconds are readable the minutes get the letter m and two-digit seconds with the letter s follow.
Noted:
4h43
